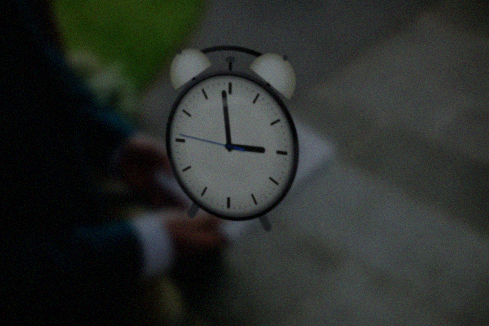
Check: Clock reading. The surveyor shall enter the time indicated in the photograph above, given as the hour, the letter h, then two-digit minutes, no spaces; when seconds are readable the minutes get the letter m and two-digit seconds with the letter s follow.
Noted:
2h58m46s
